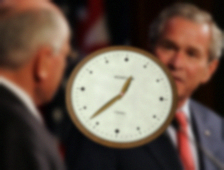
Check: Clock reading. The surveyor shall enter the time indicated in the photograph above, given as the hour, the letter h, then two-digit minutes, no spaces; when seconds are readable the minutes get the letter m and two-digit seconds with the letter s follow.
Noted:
12h37
